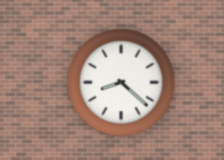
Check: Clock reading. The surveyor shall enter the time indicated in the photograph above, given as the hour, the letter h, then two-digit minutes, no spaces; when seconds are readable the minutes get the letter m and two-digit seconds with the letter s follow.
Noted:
8h22
